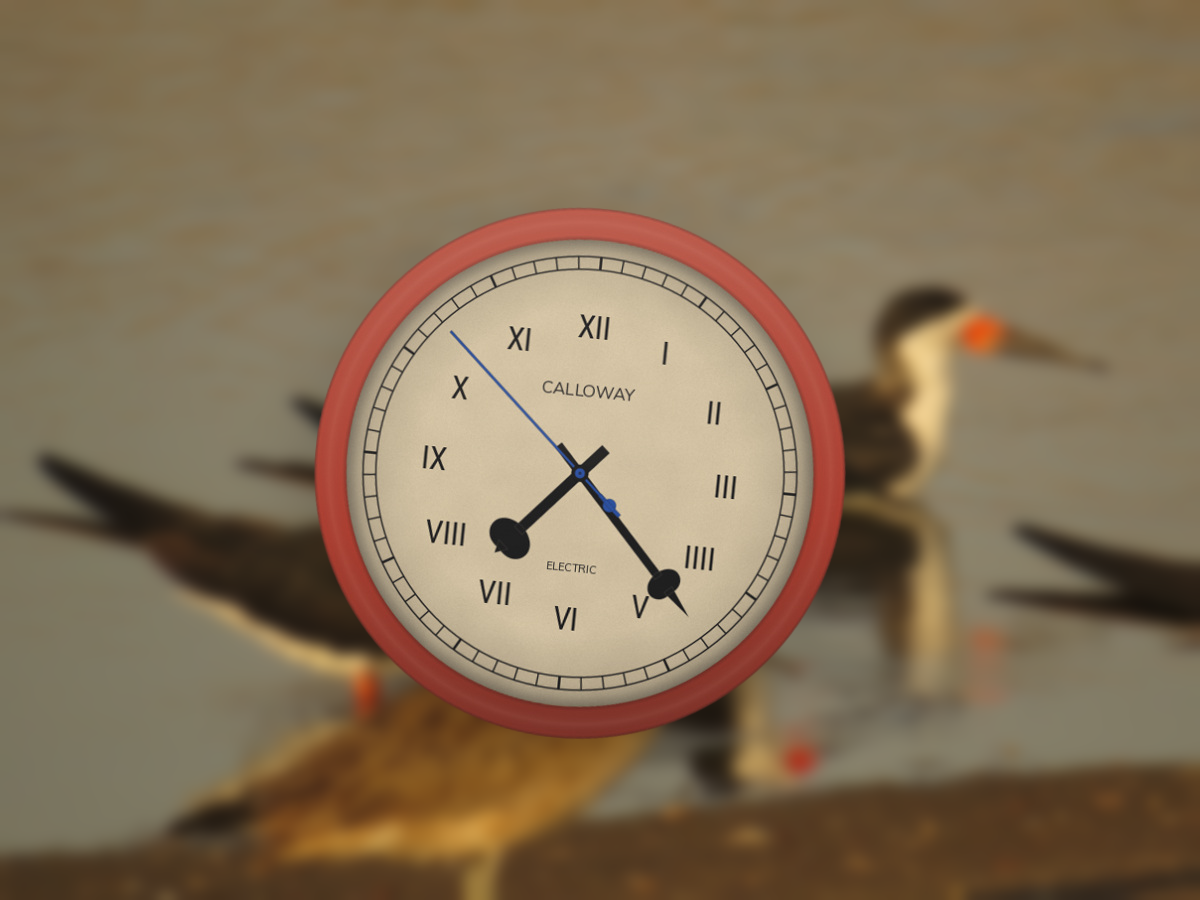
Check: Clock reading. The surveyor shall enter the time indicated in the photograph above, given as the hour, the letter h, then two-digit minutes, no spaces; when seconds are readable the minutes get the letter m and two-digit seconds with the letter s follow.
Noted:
7h22m52s
